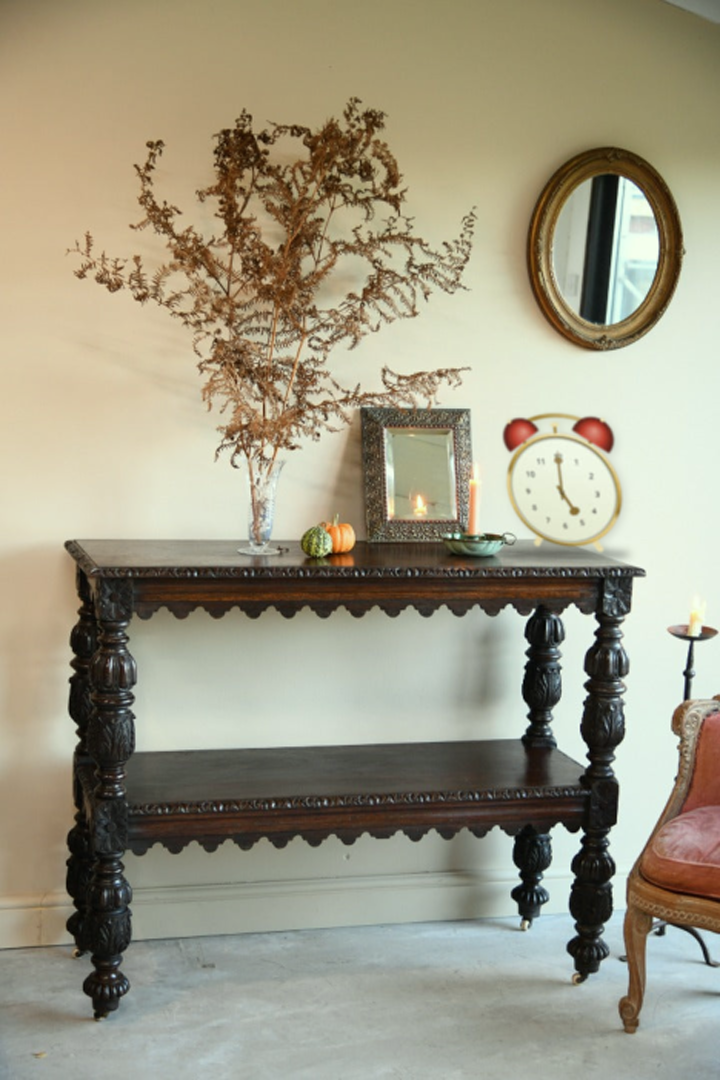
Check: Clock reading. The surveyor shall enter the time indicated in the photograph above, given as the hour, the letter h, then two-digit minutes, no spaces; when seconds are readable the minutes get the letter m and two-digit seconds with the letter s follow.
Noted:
5h00
